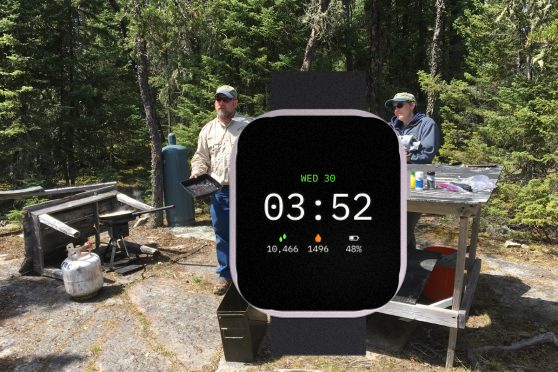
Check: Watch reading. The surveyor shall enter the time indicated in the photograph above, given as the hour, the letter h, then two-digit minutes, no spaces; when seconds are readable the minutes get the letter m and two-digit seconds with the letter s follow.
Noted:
3h52
